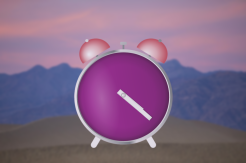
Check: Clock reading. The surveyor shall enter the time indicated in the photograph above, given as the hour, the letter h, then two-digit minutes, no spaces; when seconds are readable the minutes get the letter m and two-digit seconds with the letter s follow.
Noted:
4h22
